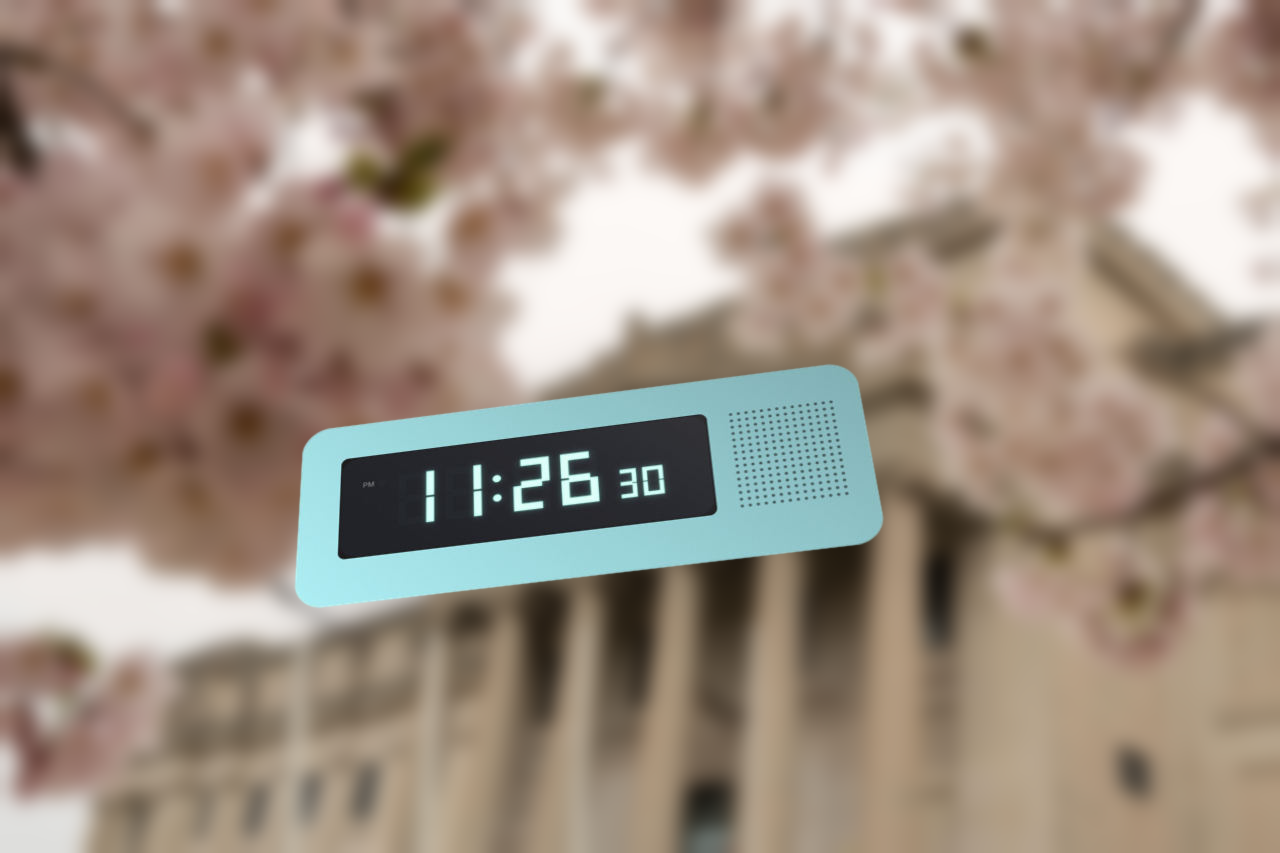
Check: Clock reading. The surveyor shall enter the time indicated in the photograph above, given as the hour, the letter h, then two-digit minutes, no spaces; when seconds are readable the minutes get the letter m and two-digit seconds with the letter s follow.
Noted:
11h26m30s
